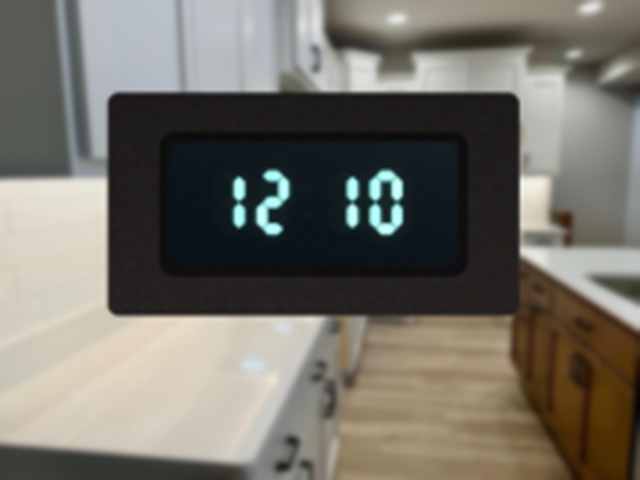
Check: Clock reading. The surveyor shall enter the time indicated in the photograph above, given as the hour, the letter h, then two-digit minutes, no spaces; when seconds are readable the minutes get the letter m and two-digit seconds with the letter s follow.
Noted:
12h10
